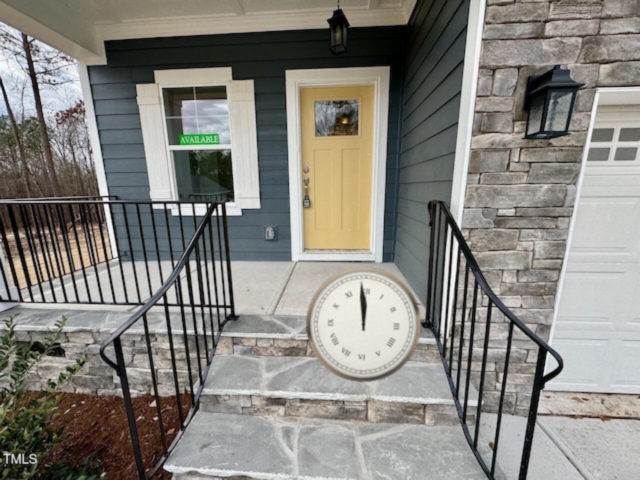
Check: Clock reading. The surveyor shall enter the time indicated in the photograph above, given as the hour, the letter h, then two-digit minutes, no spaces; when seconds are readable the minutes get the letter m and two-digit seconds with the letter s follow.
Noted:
11h59
